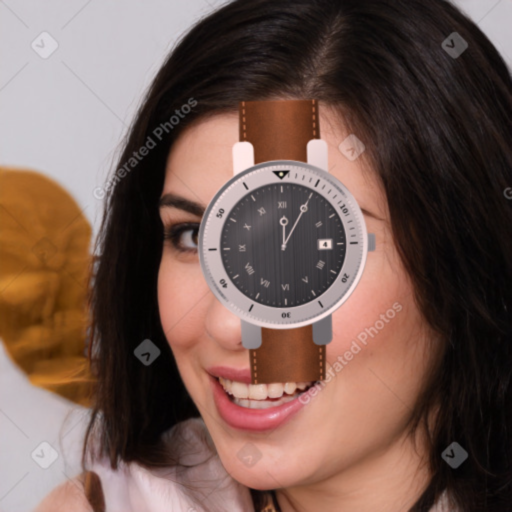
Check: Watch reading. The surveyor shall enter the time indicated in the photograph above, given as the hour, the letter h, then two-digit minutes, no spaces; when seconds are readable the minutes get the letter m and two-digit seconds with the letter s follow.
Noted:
12h05
